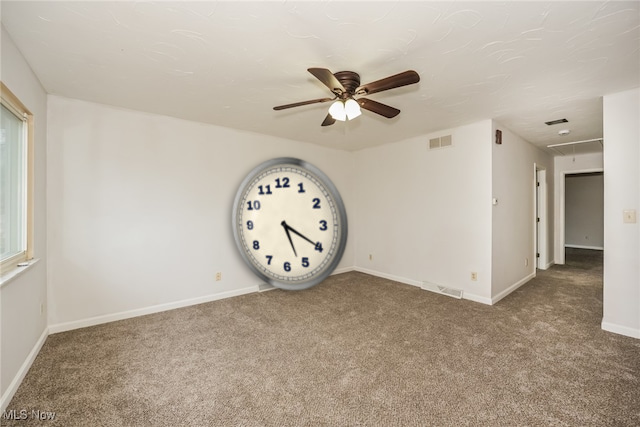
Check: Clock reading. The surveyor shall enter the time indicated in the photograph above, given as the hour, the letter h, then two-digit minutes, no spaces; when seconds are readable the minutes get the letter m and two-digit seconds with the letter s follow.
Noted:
5h20
